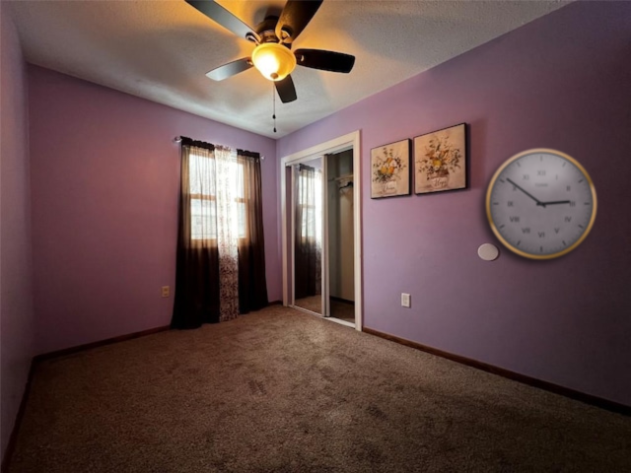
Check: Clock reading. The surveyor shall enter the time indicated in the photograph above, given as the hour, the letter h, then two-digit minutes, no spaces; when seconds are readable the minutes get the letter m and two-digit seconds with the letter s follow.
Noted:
2h51
